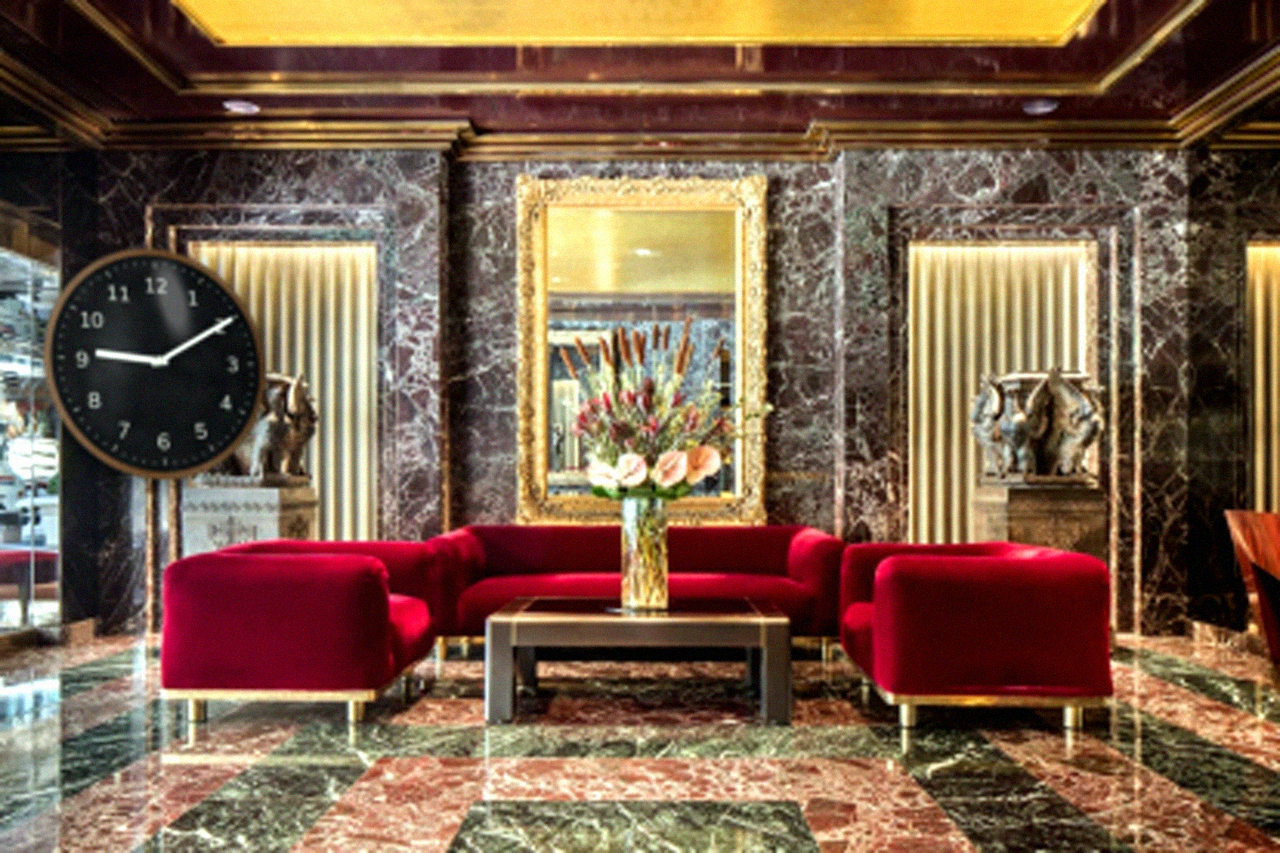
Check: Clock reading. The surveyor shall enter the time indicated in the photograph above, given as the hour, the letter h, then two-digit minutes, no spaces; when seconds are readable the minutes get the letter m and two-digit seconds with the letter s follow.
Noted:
9h10
